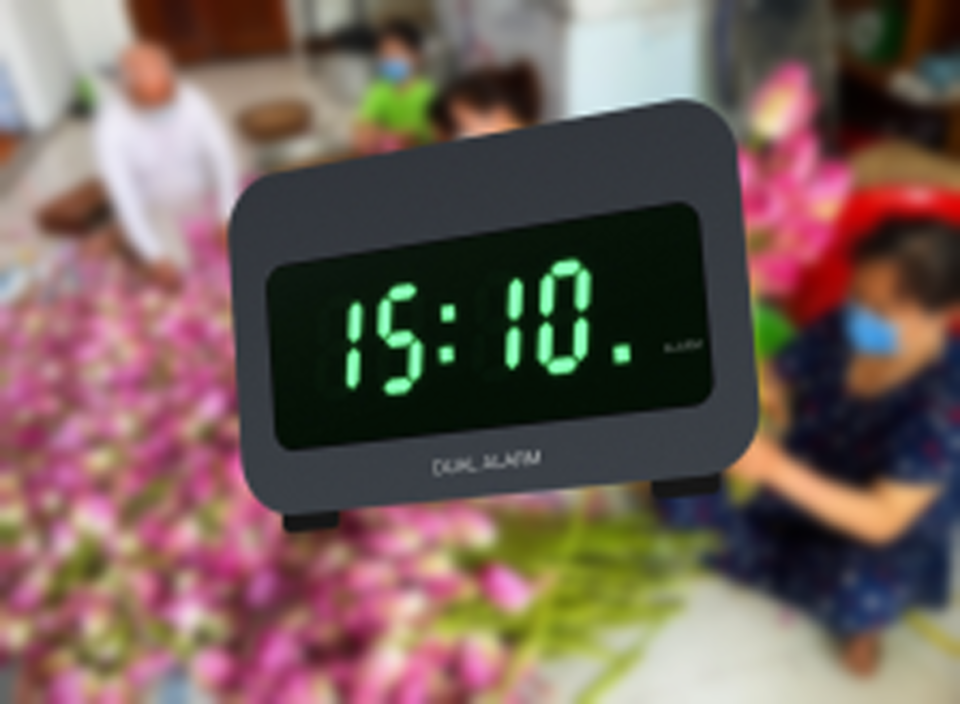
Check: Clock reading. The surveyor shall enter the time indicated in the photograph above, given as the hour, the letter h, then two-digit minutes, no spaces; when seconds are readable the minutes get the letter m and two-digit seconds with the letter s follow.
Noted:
15h10
